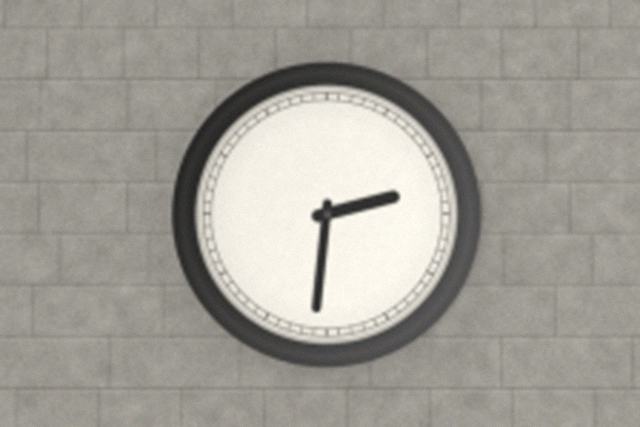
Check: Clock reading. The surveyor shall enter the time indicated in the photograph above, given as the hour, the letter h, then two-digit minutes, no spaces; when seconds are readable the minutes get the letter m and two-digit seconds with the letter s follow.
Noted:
2h31
